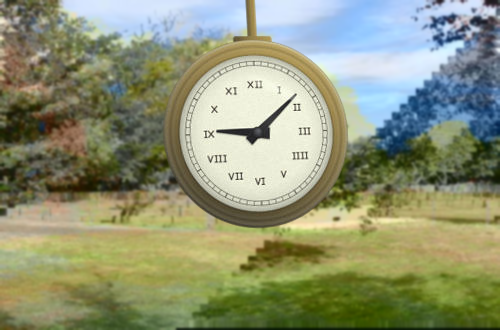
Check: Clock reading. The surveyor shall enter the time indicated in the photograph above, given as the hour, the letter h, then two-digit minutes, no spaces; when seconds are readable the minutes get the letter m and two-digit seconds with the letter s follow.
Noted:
9h08
